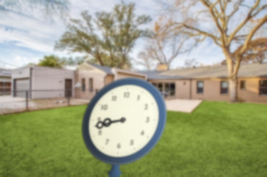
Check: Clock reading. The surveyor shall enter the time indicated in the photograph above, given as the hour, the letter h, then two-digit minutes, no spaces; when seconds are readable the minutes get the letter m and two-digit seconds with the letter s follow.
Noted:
8h43
